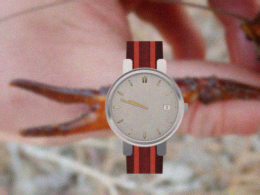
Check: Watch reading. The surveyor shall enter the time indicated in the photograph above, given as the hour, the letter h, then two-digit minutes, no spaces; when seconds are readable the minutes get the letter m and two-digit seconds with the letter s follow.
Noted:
9h48
